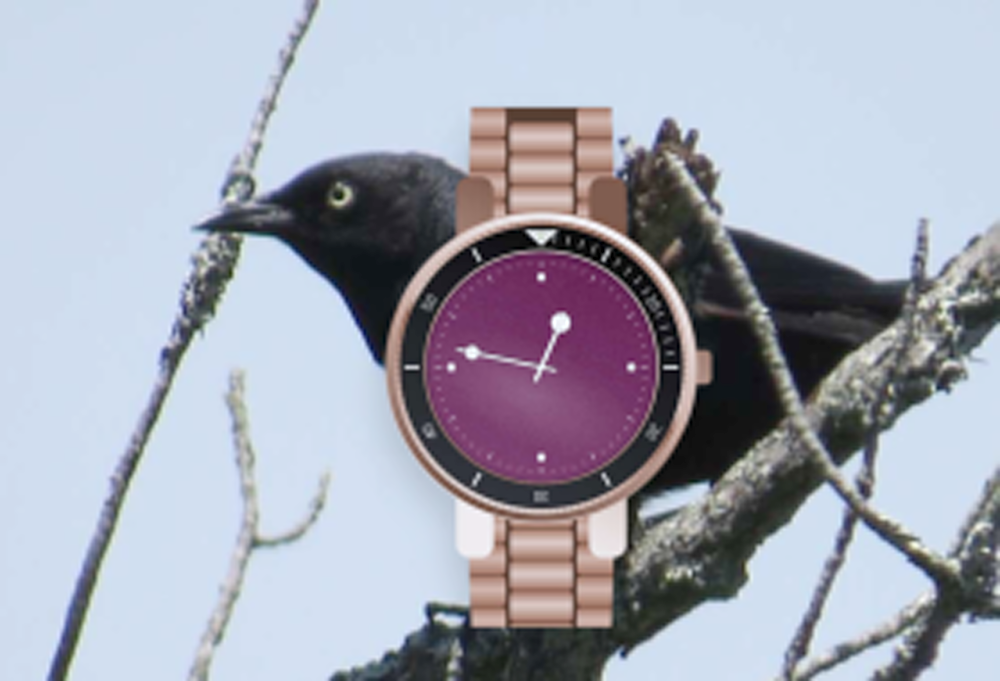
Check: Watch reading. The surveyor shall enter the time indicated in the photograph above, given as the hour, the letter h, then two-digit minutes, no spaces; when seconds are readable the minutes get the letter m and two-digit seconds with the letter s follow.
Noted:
12h47
